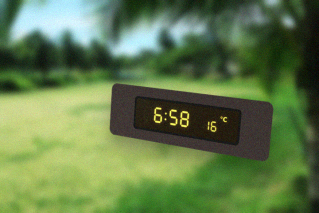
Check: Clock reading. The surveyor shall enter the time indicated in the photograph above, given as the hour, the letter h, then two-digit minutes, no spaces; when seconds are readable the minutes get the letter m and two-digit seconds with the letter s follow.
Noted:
6h58
